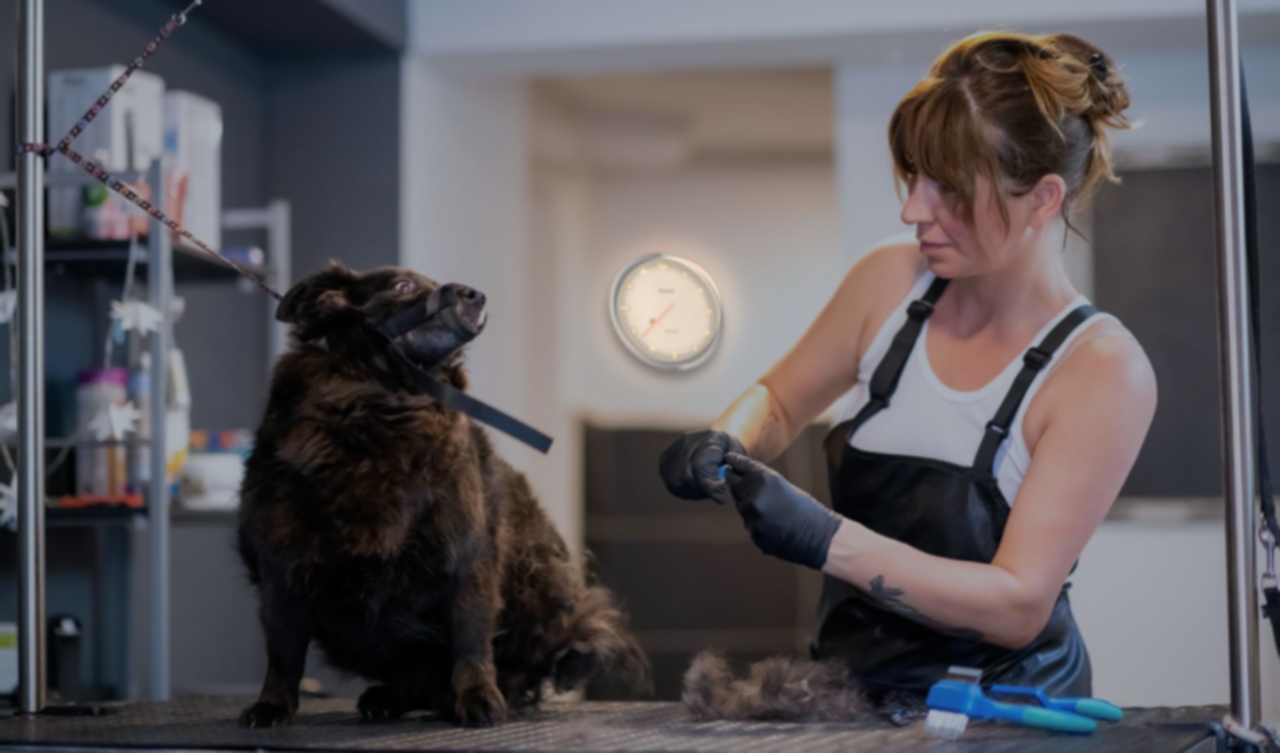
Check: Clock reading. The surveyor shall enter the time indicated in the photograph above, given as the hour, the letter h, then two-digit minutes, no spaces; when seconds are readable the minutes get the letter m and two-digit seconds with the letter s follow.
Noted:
7h38
